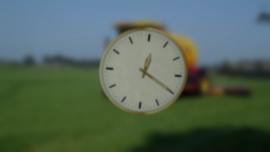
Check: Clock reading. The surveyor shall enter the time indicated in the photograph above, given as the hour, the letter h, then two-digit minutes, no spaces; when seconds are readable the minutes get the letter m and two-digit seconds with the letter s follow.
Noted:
12h20
